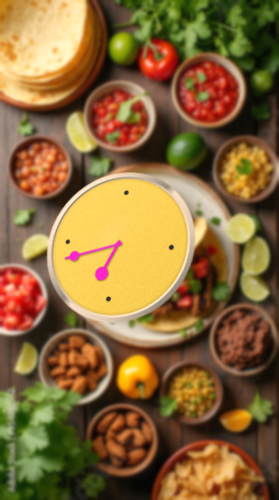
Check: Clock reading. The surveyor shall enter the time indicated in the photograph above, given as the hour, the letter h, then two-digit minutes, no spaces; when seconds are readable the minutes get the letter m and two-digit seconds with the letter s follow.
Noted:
6h42
